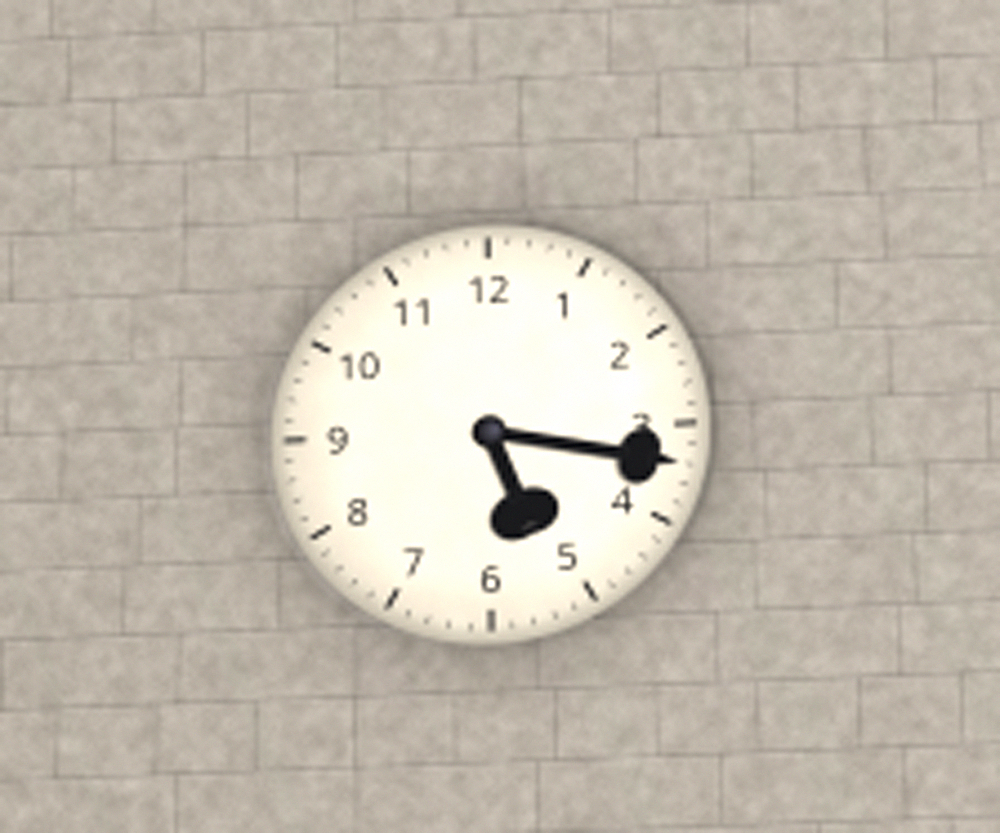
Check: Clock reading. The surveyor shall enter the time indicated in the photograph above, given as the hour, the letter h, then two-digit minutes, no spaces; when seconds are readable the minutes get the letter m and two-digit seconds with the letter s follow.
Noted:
5h17
